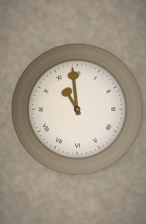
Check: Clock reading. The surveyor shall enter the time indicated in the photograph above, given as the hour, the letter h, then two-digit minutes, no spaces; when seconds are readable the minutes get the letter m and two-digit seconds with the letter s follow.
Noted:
10h59
